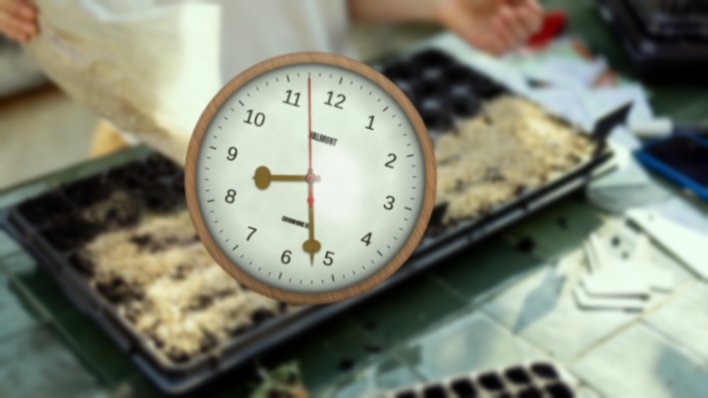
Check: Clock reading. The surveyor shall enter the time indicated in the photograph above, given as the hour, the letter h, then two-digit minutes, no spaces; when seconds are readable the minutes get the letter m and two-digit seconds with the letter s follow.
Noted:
8h26m57s
